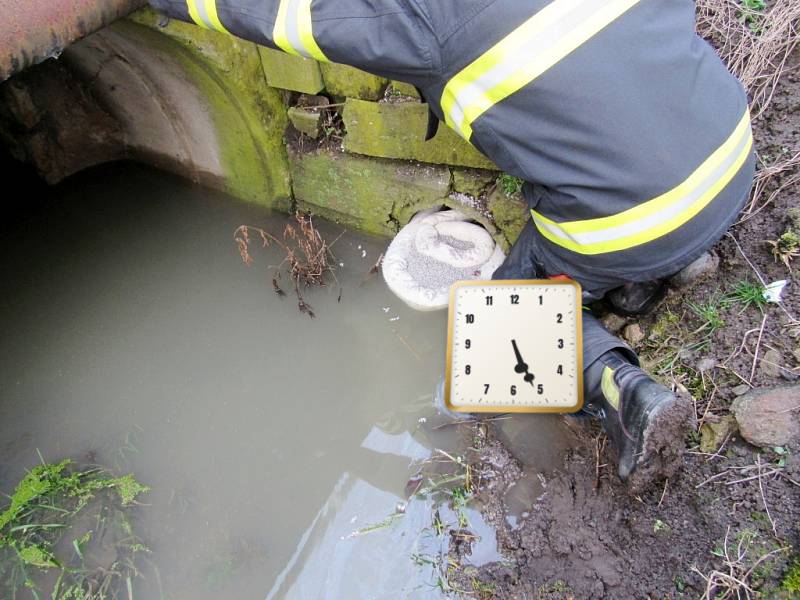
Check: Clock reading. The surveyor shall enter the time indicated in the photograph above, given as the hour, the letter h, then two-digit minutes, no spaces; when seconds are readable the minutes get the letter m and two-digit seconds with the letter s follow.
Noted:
5h26
